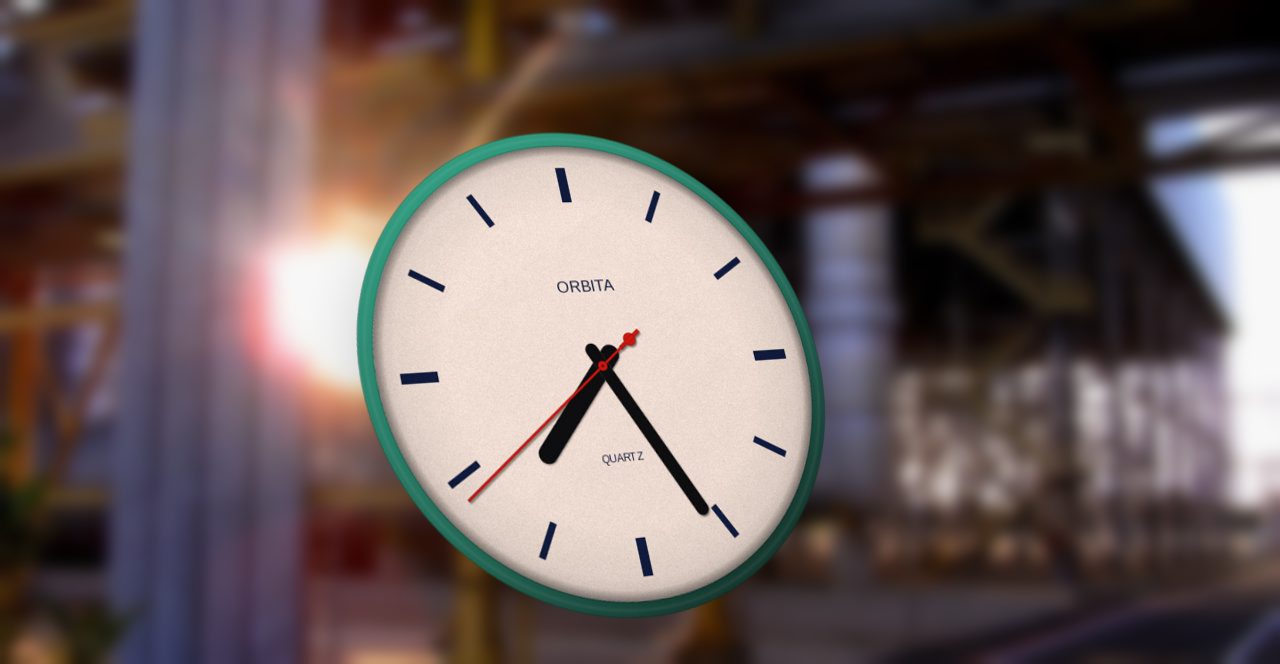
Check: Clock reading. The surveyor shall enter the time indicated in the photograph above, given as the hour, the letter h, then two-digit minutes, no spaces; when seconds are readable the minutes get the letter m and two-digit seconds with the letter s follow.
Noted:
7h25m39s
